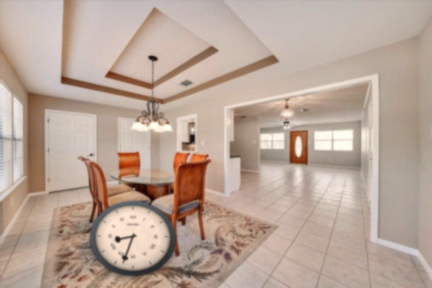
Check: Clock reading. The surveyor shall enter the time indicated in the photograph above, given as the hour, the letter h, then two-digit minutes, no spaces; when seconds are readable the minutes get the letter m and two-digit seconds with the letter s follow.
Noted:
8h33
